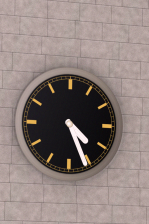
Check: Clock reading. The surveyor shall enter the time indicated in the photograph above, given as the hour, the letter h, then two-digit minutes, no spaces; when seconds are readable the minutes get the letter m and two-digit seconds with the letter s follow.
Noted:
4h26
